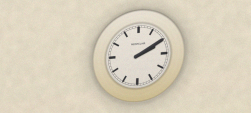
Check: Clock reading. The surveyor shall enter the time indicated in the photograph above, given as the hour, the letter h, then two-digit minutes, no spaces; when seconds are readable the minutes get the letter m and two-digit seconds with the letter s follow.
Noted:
2h10
